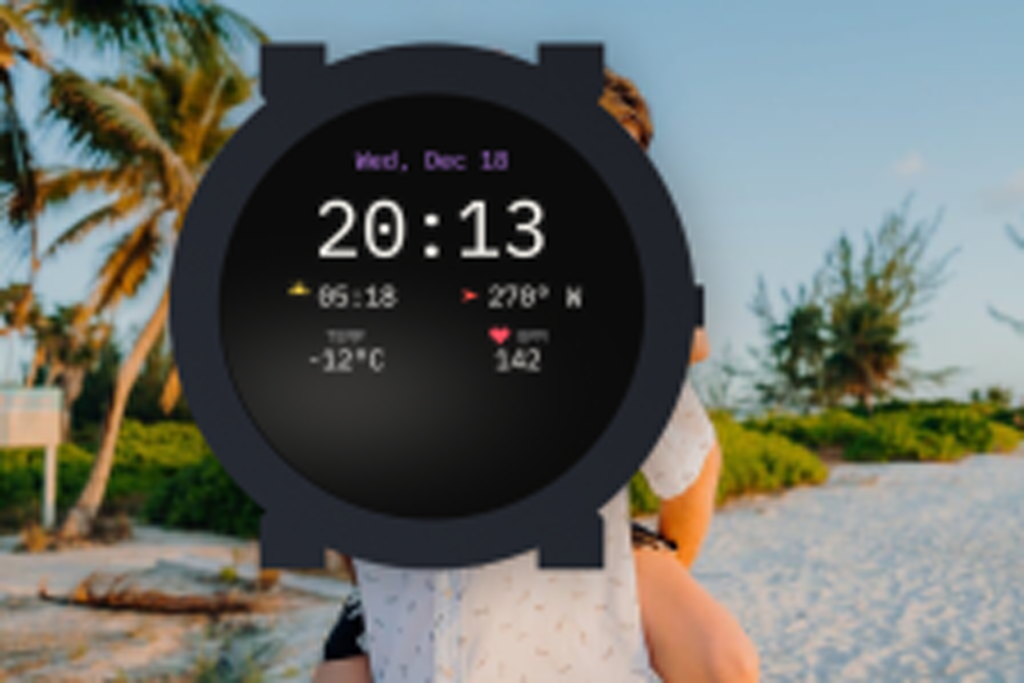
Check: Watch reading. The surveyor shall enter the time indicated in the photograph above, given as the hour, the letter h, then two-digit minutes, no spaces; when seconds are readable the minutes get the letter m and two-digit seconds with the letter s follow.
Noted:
20h13
